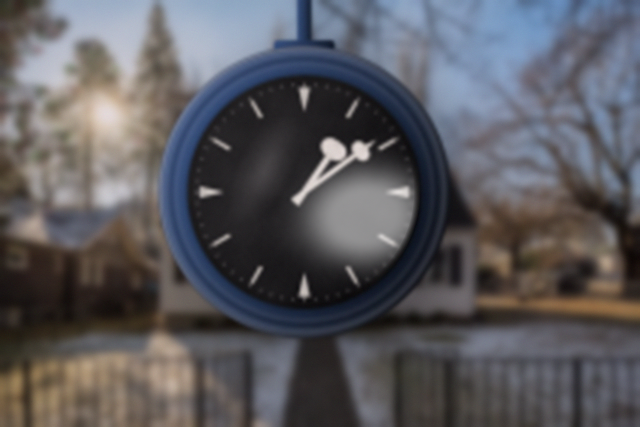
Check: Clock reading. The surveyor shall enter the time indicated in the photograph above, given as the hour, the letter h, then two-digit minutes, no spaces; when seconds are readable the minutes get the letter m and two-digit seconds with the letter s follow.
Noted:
1h09
